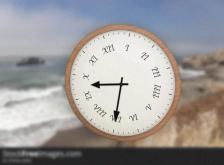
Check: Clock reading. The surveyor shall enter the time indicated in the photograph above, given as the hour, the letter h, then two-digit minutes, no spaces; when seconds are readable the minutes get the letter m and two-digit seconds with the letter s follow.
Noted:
9h35
